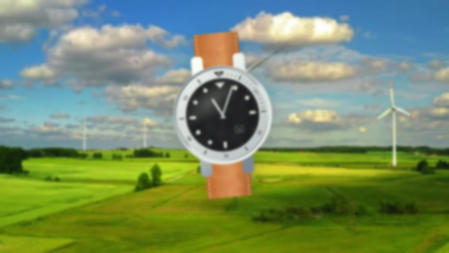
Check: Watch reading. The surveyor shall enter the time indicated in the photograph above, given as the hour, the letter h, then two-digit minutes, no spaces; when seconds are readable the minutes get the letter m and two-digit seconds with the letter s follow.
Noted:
11h04
